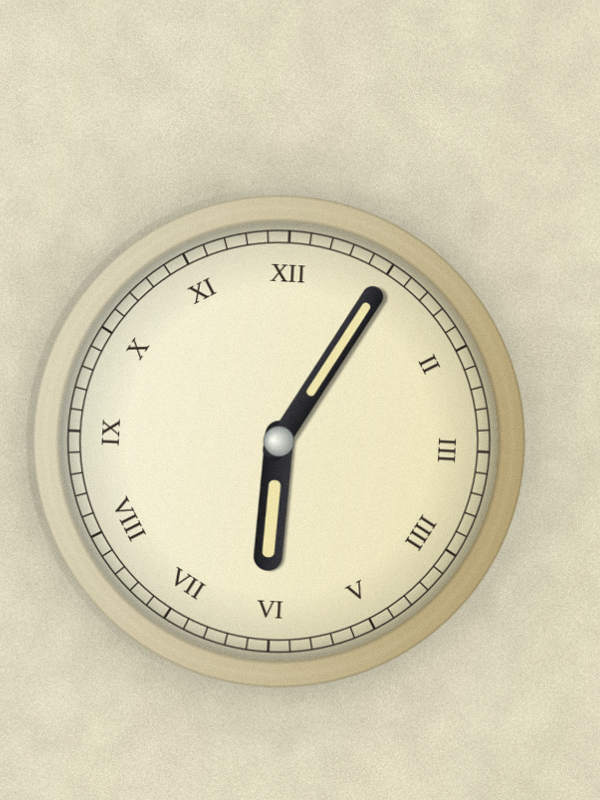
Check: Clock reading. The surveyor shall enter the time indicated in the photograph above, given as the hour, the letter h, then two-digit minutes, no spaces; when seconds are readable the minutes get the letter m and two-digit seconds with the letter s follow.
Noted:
6h05
